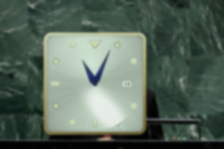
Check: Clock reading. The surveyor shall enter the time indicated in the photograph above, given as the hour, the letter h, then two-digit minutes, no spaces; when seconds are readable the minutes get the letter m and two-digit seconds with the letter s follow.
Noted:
11h04
